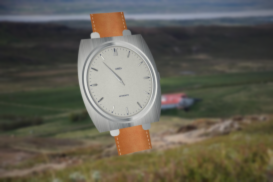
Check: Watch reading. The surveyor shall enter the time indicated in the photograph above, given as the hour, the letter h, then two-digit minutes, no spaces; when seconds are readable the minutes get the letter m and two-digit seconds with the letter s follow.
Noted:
10h54
